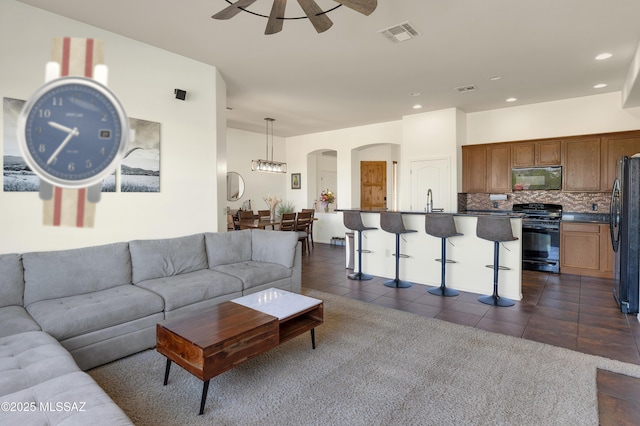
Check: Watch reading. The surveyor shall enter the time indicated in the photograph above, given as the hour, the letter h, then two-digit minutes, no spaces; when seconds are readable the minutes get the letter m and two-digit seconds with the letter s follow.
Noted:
9h36
